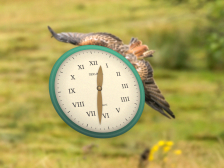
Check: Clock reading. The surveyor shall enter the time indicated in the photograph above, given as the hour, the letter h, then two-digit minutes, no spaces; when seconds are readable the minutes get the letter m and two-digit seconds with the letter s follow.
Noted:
12h32
